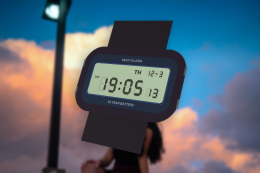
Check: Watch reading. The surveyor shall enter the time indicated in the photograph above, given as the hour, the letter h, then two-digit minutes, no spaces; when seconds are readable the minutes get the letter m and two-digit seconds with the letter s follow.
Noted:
19h05m13s
